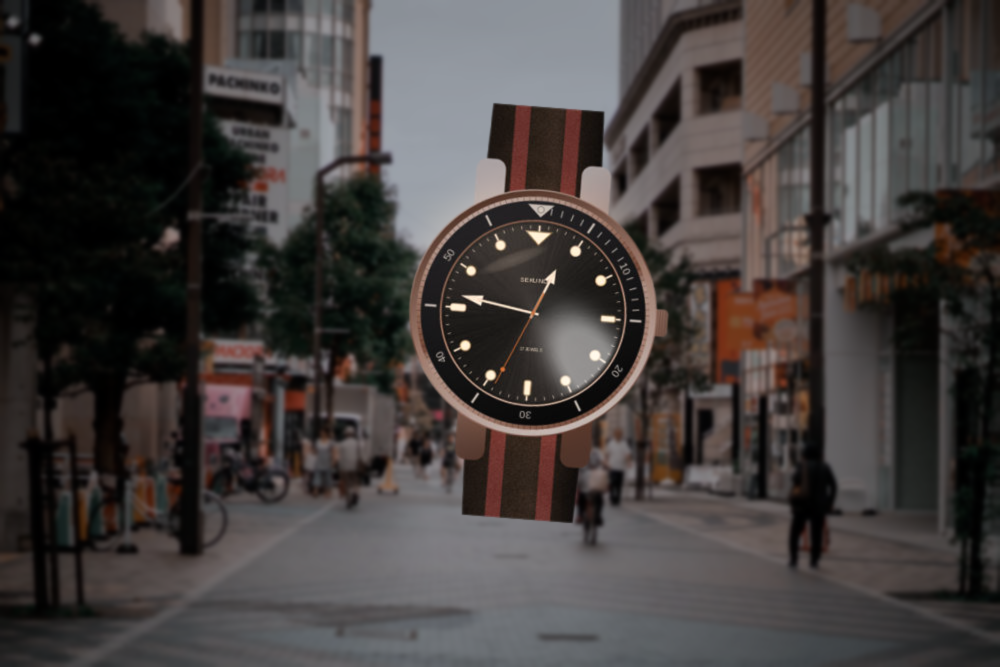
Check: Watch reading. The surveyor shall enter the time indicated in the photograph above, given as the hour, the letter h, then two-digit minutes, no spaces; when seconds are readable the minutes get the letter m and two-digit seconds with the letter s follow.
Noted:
12h46m34s
